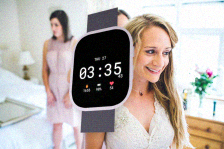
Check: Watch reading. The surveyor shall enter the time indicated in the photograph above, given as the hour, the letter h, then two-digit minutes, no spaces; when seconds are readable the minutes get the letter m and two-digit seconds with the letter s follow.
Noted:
3h35
